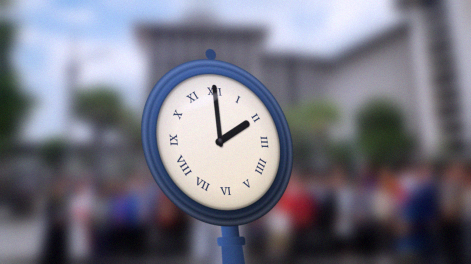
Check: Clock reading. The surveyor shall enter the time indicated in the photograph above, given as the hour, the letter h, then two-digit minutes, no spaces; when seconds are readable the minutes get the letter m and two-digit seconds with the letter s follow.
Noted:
2h00
